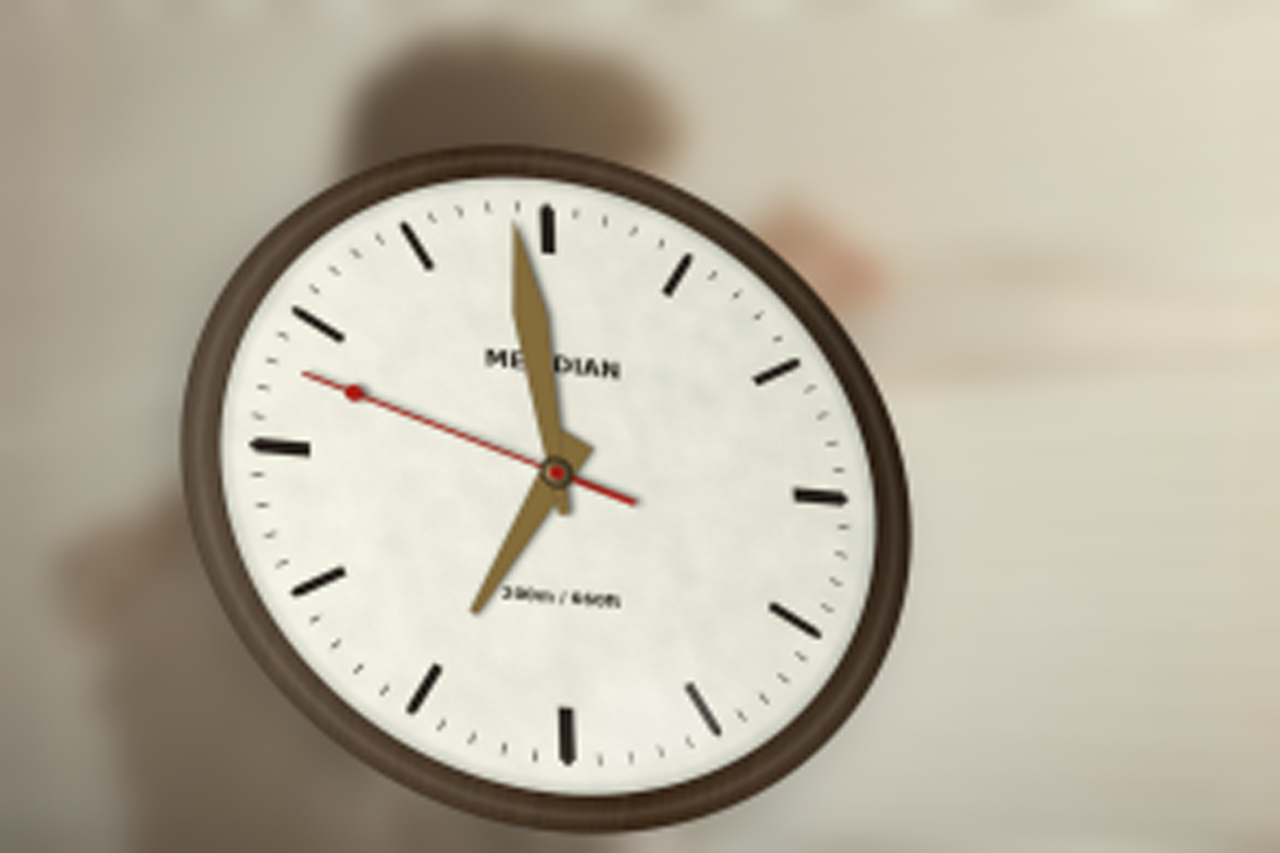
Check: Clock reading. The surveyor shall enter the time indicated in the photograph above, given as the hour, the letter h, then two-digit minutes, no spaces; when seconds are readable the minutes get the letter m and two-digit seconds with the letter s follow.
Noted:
6h58m48s
